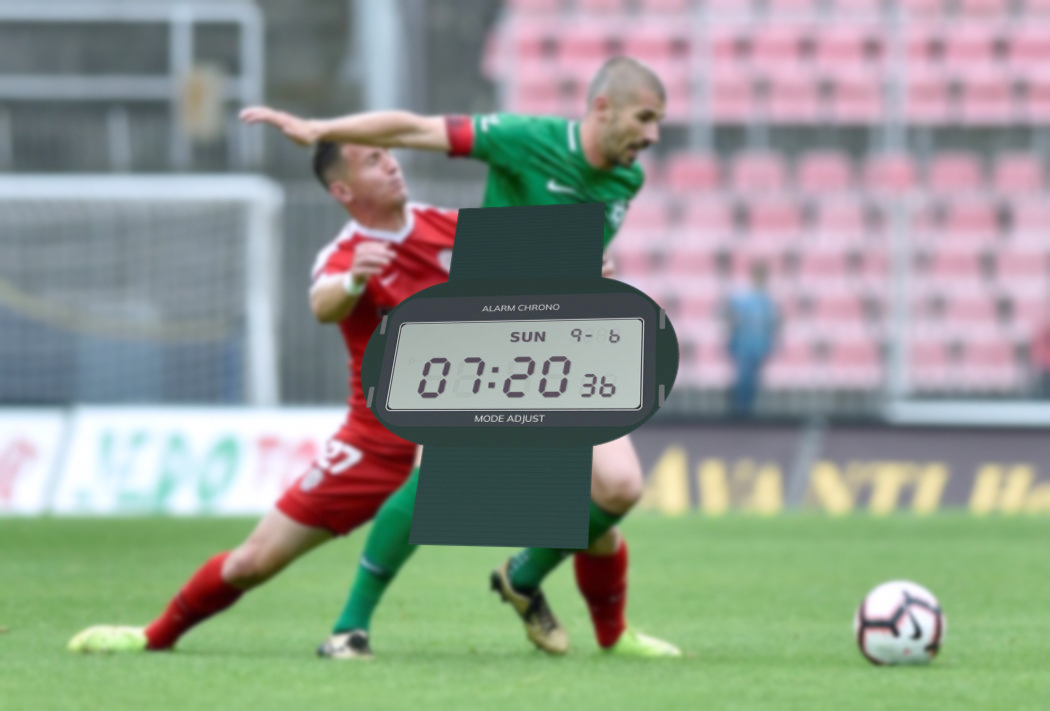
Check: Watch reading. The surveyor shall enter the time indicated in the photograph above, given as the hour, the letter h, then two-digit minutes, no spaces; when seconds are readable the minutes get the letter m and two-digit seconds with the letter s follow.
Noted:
7h20m36s
